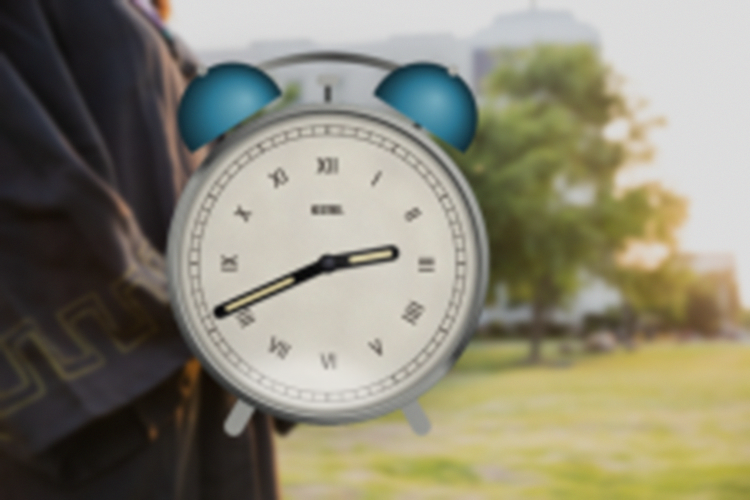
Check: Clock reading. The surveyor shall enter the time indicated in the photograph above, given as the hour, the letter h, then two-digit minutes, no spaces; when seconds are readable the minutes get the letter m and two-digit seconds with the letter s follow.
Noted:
2h41
